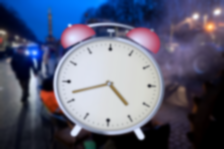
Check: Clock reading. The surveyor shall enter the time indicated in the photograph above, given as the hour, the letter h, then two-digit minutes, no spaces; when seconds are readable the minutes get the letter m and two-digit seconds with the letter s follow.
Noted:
4h42
